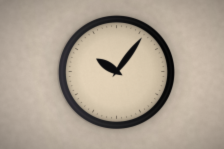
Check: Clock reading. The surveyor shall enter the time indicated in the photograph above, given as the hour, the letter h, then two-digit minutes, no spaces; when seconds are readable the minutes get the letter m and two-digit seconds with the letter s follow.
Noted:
10h06
